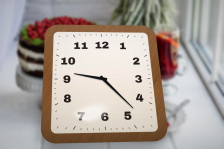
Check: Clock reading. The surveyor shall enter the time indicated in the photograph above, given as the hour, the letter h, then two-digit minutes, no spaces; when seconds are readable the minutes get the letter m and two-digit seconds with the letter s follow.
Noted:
9h23
